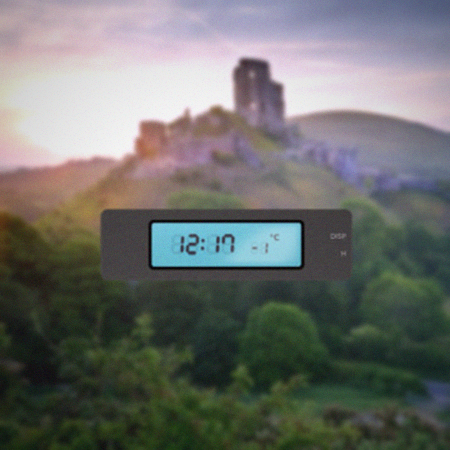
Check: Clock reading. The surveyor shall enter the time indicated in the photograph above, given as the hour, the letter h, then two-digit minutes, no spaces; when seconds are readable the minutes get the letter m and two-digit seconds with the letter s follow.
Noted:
12h17
